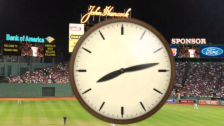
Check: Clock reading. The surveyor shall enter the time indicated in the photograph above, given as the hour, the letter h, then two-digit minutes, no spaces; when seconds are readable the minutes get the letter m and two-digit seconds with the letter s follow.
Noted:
8h13
